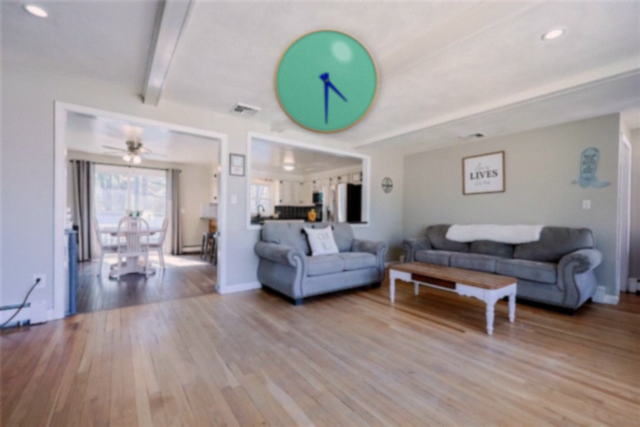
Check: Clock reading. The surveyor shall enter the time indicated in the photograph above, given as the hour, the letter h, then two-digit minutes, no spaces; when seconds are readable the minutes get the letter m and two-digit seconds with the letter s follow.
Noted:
4h30
